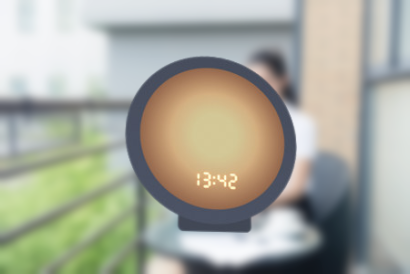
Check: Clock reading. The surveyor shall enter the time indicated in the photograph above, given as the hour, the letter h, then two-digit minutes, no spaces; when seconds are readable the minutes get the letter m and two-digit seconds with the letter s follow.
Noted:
13h42
